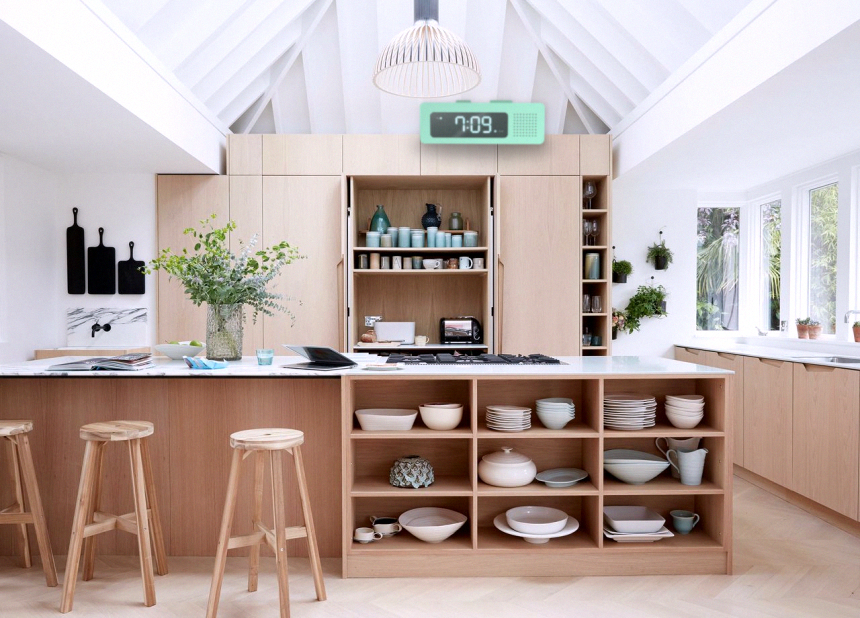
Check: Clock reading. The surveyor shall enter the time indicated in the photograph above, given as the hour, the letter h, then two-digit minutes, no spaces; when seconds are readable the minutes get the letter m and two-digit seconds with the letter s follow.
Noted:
7h09
